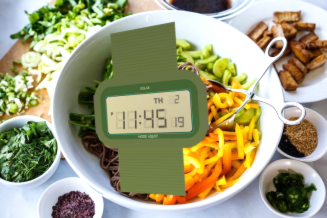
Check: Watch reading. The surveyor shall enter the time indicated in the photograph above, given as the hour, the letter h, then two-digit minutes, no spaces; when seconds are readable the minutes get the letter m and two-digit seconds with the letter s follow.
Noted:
11h45m19s
